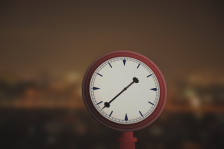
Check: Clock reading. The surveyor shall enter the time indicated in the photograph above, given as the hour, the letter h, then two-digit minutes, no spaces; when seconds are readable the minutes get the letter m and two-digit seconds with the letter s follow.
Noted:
1h38
